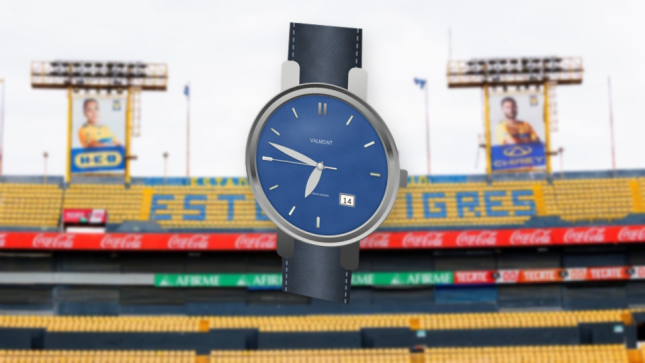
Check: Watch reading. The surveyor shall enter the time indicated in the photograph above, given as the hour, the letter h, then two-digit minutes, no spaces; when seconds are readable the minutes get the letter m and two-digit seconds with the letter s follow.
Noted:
6h47m45s
